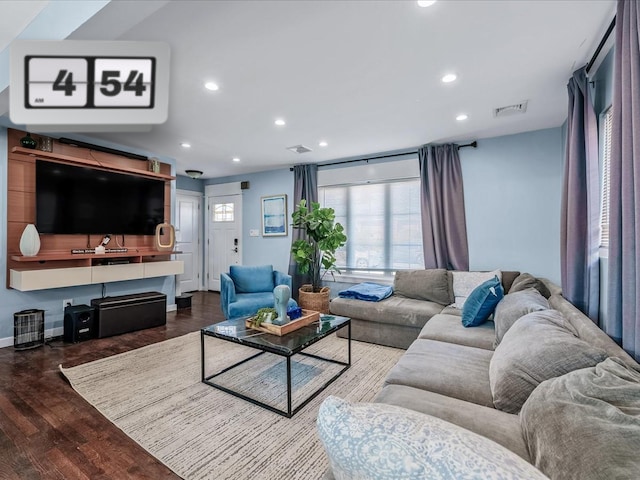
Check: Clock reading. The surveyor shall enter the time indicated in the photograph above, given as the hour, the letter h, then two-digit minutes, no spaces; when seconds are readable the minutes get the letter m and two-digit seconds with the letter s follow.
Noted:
4h54
